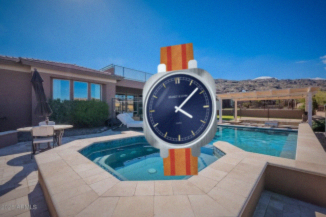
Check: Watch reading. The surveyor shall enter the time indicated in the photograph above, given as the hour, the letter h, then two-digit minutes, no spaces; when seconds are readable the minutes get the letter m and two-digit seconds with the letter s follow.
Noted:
4h08
